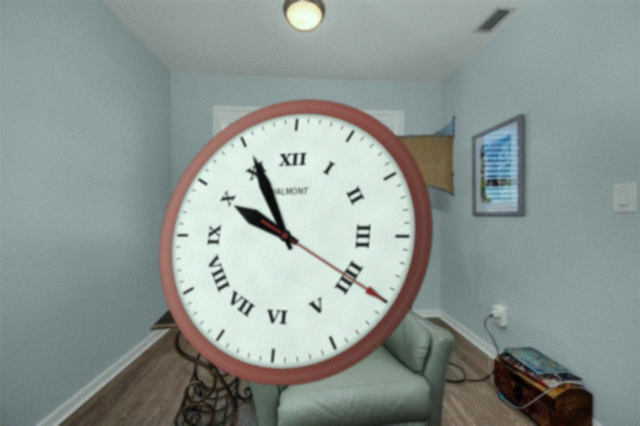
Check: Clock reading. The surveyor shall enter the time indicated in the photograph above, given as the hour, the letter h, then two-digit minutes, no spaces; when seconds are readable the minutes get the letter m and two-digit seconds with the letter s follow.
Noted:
9h55m20s
